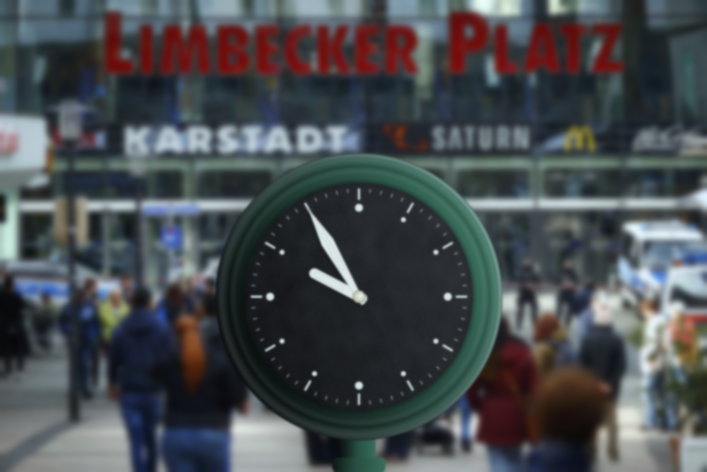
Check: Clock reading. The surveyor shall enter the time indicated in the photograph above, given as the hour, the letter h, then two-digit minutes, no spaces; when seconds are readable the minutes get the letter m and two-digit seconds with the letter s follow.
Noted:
9h55
